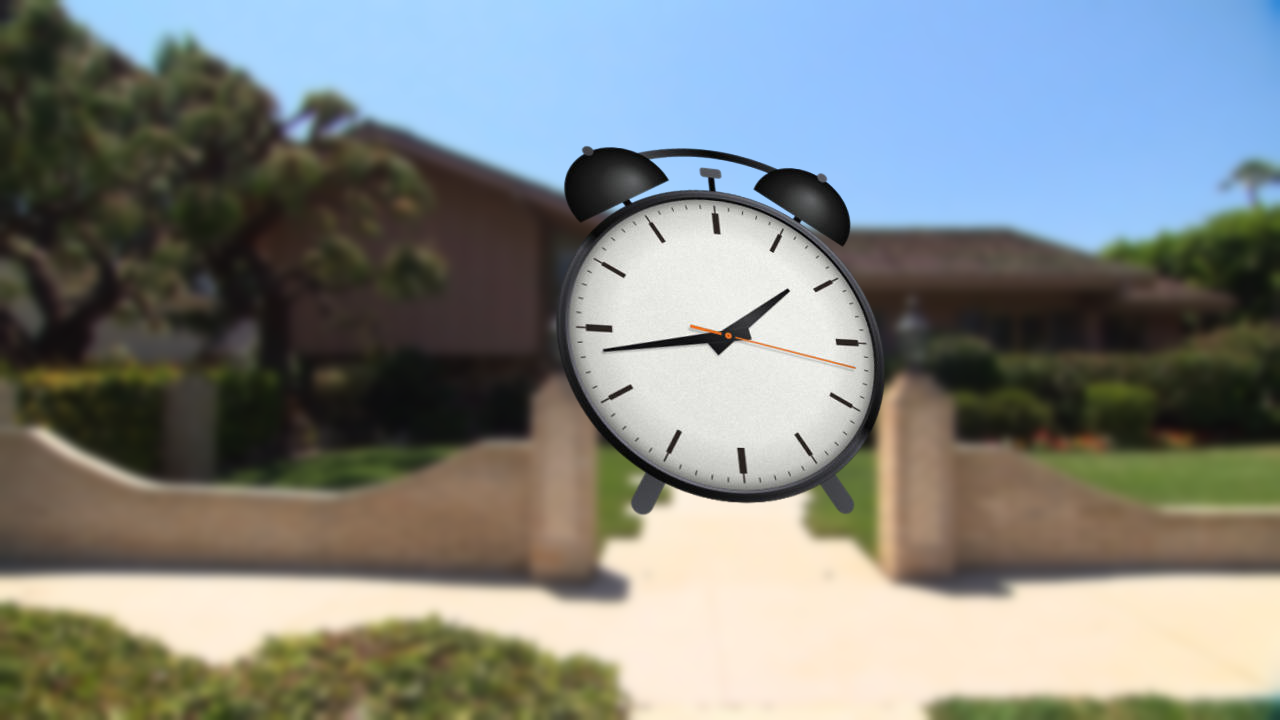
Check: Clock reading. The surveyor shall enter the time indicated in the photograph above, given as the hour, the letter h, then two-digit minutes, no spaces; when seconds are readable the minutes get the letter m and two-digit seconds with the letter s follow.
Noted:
1h43m17s
